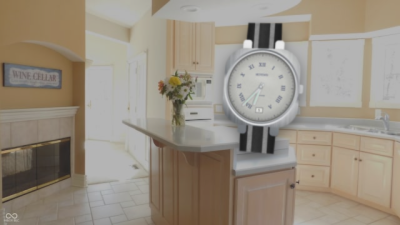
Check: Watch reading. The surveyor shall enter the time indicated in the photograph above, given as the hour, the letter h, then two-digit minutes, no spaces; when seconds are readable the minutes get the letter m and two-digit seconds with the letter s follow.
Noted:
6h37
